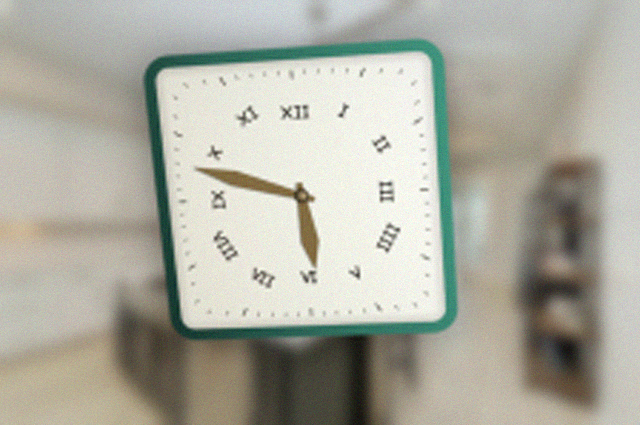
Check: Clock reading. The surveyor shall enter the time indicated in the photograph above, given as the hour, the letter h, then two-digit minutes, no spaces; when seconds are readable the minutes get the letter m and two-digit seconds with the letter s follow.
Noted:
5h48
